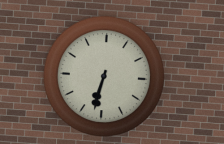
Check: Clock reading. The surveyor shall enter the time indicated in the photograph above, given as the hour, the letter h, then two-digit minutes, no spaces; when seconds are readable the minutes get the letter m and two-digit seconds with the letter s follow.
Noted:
6h32
